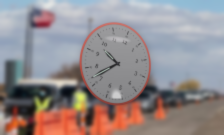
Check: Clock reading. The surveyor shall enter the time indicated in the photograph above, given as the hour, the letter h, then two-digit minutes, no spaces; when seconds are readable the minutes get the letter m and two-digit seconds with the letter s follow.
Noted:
9h37
